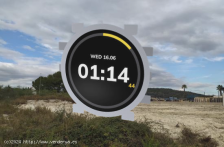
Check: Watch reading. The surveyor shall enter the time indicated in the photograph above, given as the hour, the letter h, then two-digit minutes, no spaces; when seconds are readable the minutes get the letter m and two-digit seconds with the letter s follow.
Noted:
1h14
